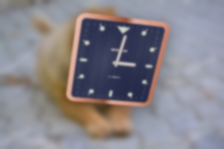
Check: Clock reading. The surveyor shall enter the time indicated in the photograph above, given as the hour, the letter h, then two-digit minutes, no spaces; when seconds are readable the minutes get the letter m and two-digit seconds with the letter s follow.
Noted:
3h01
